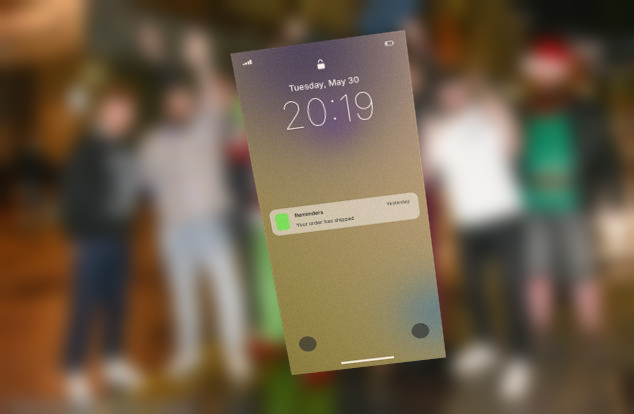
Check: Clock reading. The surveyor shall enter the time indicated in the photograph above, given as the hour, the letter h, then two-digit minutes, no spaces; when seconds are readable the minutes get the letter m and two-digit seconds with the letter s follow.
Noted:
20h19
